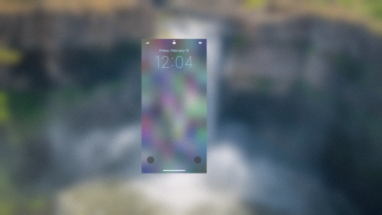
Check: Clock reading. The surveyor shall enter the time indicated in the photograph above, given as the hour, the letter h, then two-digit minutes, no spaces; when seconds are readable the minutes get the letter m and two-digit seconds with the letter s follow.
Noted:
12h04
